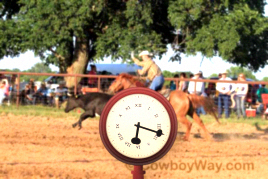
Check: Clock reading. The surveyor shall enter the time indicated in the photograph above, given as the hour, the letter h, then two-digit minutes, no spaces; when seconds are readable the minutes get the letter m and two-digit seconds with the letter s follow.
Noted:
6h18
